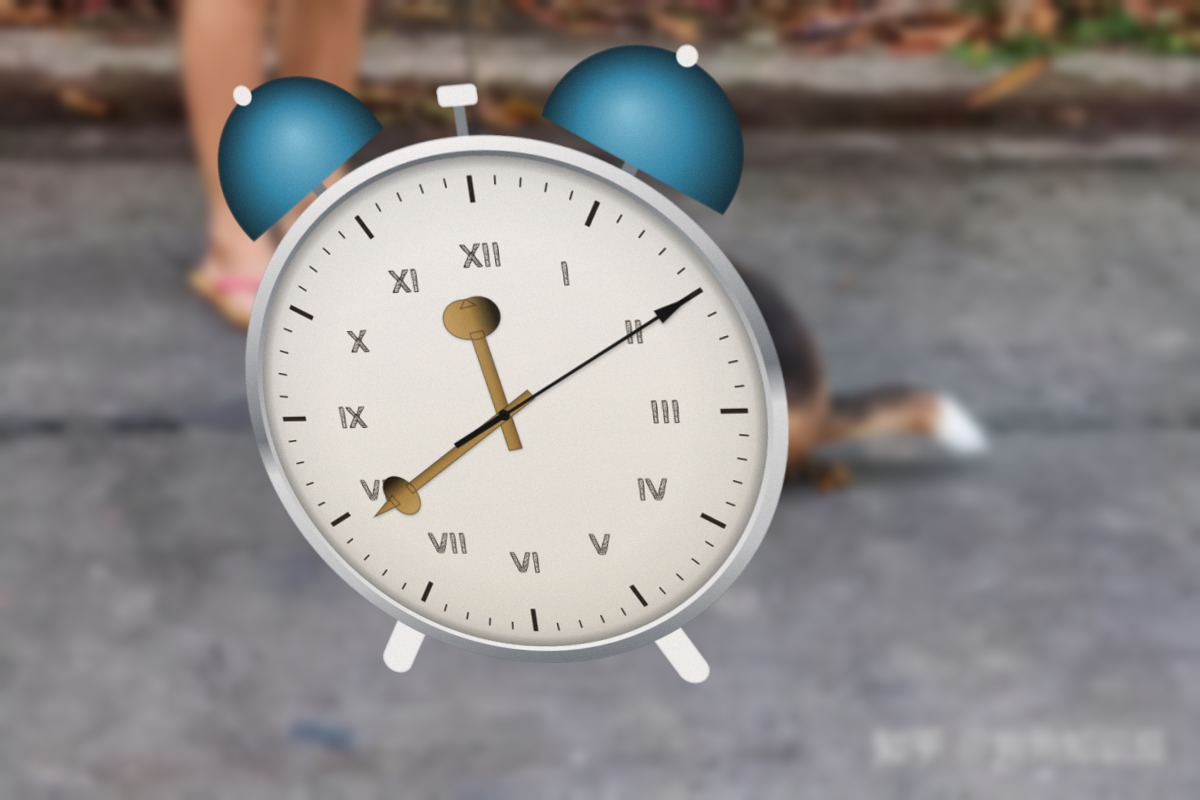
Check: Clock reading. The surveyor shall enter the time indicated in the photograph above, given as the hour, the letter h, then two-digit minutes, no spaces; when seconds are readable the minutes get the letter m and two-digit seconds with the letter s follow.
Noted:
11h39m10s
